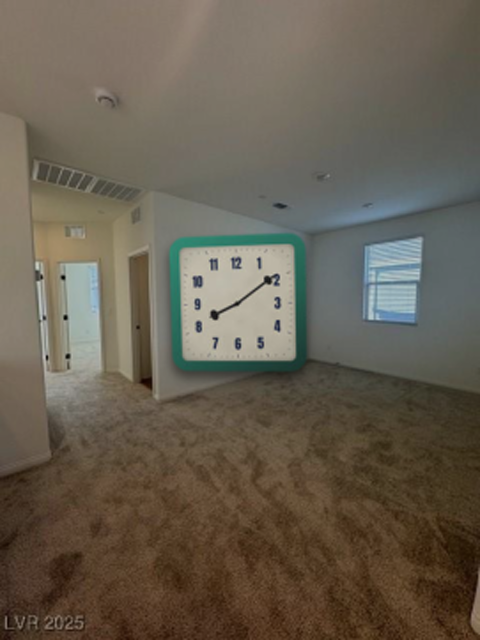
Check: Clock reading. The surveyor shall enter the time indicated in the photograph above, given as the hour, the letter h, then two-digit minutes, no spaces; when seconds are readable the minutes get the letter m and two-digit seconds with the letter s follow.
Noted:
8h09
